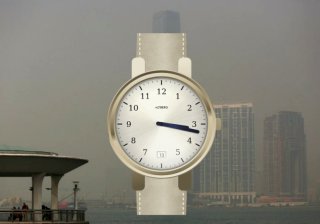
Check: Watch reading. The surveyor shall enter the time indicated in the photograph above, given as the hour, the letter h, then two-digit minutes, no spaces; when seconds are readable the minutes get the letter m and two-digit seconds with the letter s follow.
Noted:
3h17
